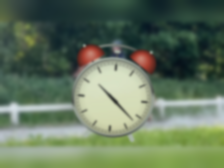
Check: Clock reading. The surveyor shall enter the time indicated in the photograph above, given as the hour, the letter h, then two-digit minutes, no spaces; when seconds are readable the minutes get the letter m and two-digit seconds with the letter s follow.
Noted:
10h22
